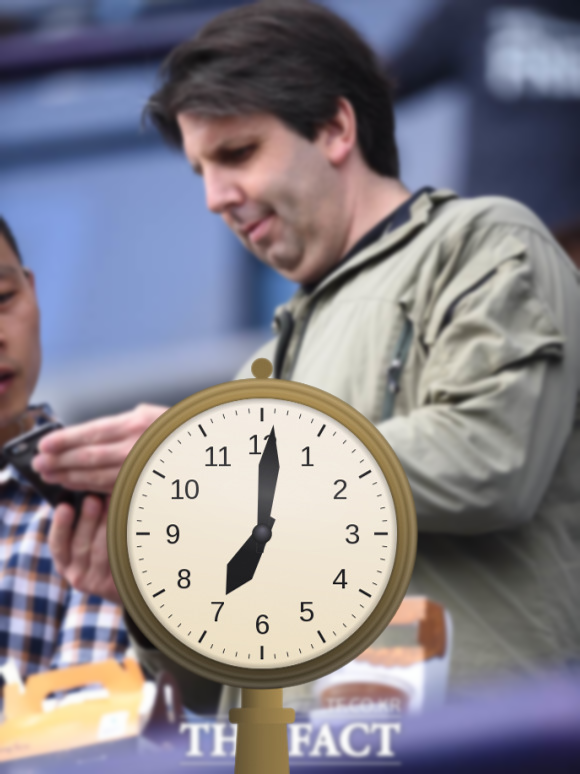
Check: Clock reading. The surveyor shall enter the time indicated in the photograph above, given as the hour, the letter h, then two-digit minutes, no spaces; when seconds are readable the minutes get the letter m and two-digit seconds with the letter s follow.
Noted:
7h01
